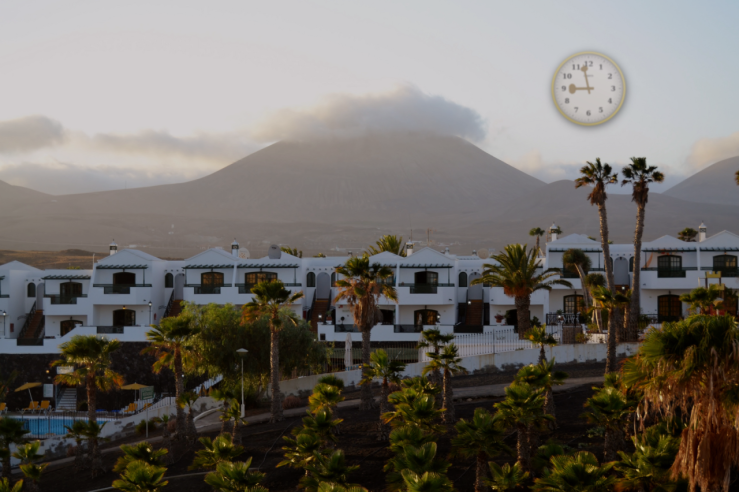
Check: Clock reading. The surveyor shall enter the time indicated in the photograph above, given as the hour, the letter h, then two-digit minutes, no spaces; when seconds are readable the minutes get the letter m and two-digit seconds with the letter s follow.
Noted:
8h58
